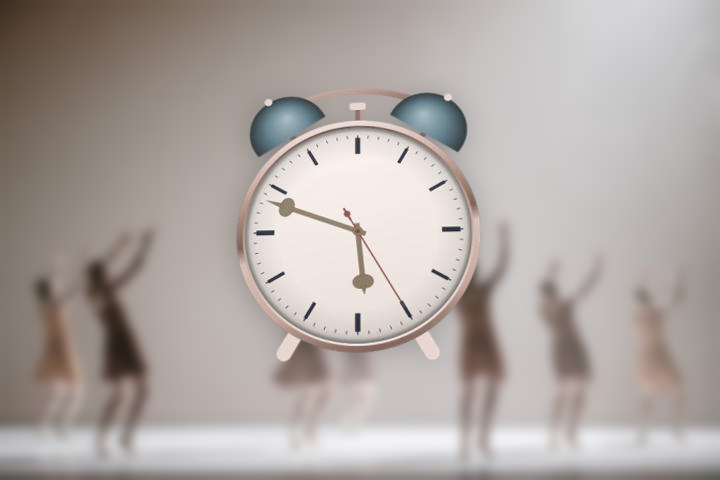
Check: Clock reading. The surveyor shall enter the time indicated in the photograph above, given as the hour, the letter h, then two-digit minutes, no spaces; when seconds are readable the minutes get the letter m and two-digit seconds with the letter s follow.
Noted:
5h48m25s
